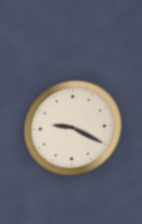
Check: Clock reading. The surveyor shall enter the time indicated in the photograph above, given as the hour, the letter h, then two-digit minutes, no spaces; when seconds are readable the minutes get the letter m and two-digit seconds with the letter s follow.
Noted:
9h20
